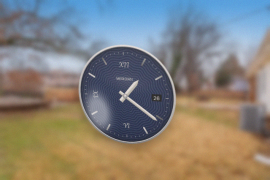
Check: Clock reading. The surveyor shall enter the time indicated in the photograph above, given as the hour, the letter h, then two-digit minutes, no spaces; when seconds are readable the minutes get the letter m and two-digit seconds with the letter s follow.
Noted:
1h21
